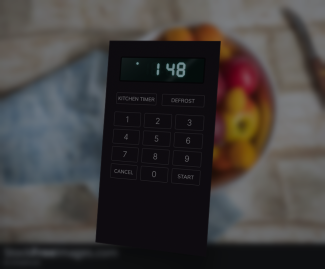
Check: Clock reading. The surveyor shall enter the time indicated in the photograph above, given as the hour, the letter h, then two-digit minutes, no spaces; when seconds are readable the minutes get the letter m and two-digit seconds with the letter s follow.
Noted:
1h48
